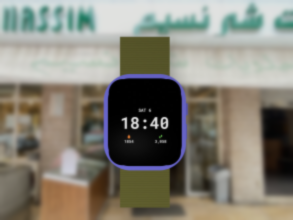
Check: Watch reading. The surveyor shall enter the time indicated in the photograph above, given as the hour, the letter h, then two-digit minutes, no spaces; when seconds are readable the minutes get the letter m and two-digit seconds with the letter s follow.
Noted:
18h40
